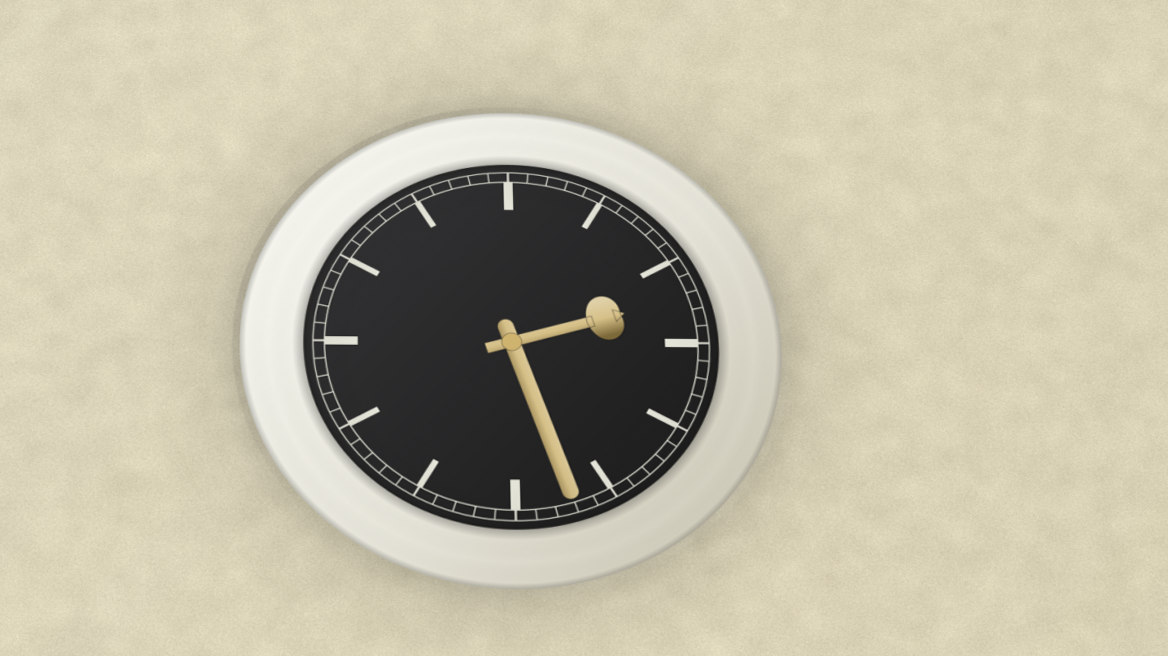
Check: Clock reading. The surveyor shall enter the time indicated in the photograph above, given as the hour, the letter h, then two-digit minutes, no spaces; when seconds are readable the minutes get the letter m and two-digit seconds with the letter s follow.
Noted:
2h27
